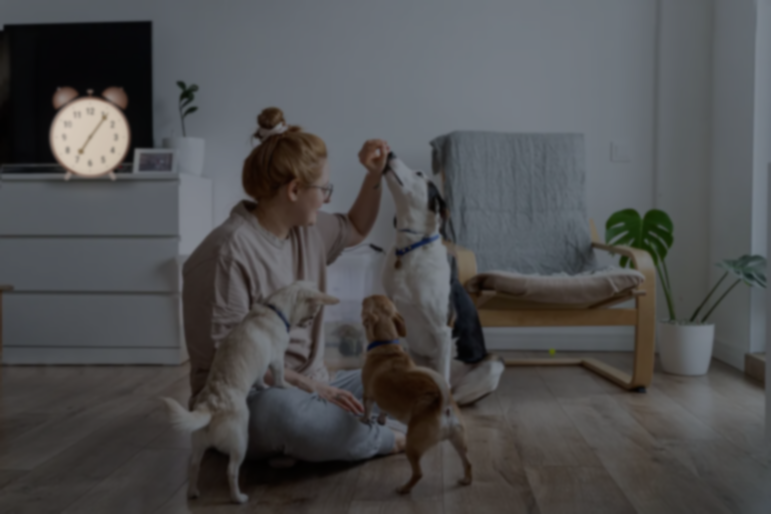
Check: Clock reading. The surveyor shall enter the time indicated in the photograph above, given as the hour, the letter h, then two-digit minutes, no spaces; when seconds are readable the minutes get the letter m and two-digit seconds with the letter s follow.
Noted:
7h06
